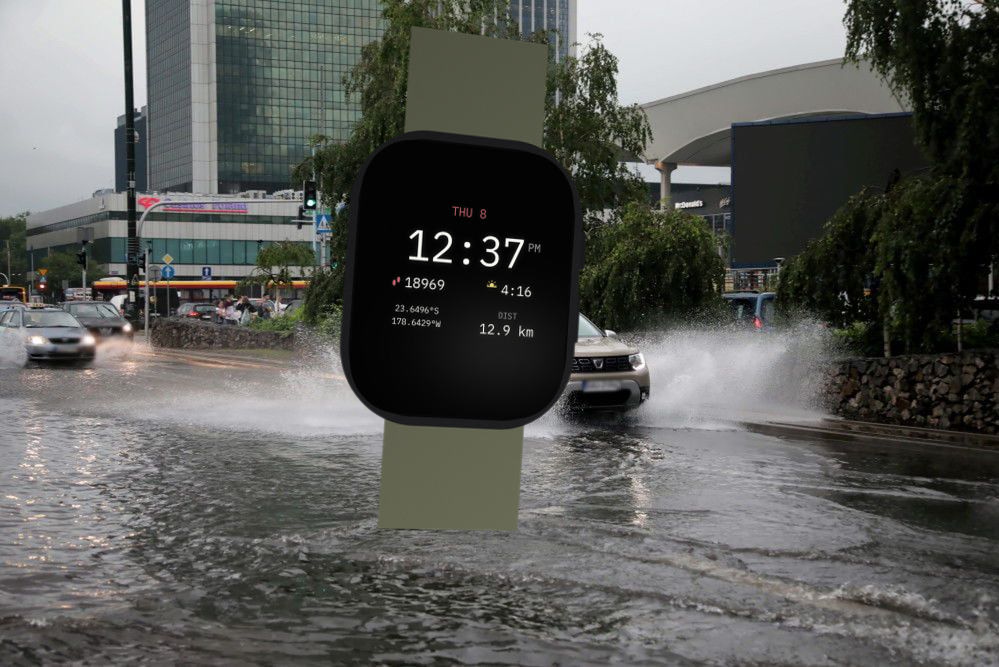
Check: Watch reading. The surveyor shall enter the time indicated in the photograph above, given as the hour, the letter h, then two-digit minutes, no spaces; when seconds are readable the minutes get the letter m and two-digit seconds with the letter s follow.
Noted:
12h37
